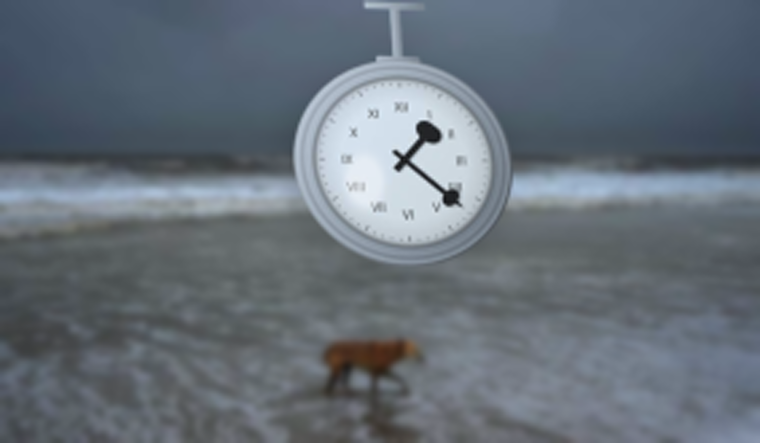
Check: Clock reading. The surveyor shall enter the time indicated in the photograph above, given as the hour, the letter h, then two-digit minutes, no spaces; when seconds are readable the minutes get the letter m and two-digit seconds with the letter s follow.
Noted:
1h22
